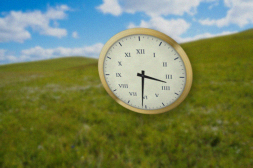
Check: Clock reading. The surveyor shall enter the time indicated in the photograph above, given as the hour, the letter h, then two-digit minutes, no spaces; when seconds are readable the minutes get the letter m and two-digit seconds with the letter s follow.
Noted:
3h31
